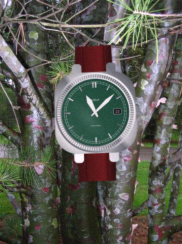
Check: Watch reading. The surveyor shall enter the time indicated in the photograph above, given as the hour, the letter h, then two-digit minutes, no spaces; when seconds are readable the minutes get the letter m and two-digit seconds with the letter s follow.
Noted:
11h08
